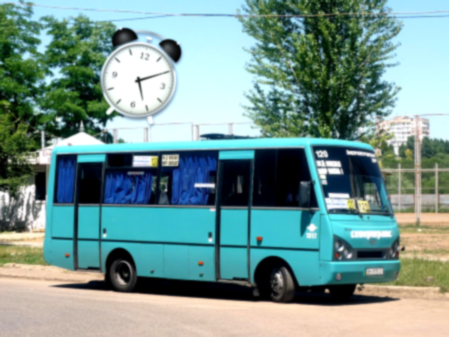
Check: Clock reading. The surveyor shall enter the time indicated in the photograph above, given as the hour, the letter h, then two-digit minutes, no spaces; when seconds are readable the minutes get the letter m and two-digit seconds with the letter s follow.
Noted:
5h10
